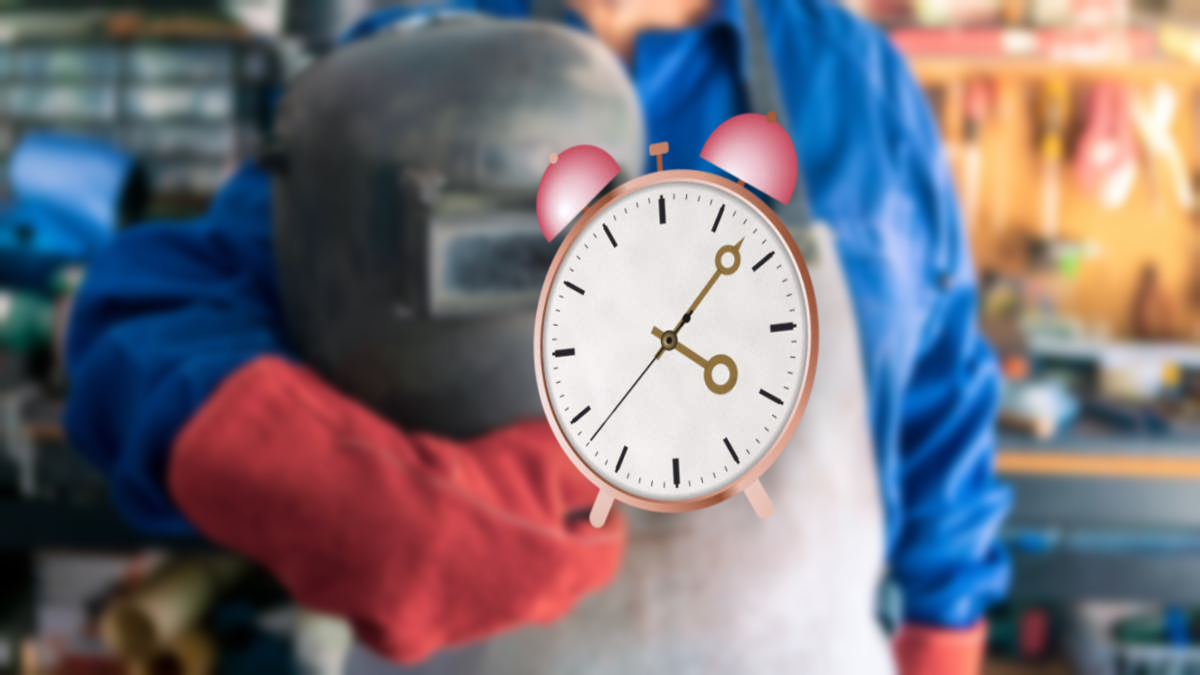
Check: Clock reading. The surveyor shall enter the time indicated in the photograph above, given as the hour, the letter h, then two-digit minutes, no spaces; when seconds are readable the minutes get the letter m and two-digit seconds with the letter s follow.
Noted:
4h07m38s
